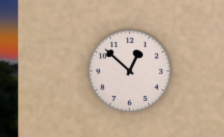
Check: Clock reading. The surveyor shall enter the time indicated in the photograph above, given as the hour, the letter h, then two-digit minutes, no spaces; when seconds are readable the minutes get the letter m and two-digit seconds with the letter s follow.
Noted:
12h52
